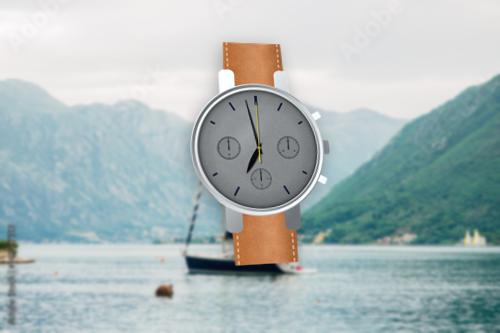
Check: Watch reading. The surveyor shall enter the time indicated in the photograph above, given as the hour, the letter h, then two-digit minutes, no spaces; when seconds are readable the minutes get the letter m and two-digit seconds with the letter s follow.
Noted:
6h58
